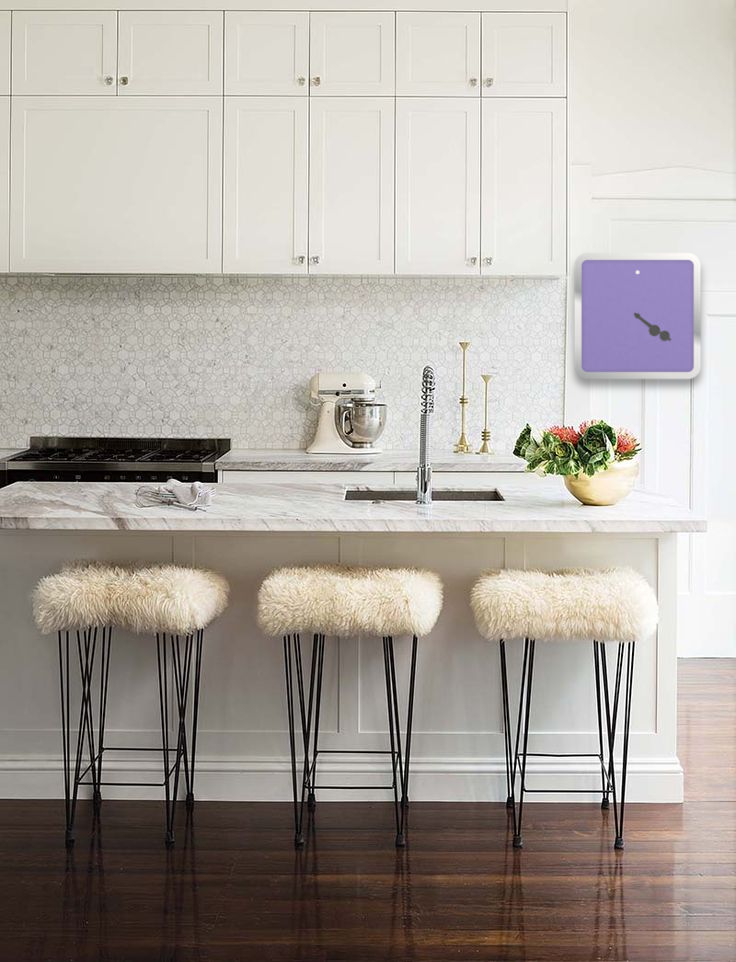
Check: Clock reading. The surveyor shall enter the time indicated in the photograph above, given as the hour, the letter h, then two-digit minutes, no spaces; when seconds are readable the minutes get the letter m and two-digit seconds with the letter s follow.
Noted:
4h21
